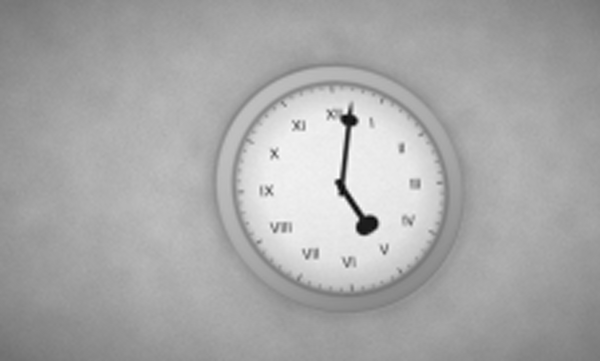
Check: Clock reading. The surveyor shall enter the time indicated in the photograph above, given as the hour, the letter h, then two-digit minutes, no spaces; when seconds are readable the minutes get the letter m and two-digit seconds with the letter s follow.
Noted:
5h02
